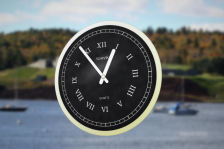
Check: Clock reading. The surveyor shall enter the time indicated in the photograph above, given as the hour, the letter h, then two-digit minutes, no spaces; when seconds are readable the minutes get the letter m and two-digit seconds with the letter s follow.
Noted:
12h54
